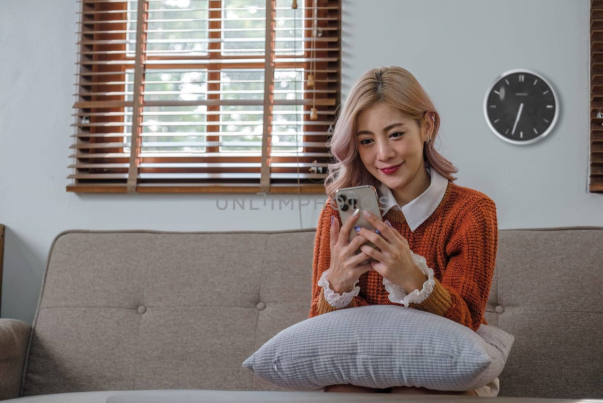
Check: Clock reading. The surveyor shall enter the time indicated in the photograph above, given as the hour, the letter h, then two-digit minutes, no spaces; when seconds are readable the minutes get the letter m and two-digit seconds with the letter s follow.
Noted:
6h33
